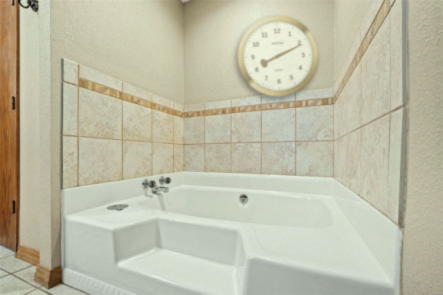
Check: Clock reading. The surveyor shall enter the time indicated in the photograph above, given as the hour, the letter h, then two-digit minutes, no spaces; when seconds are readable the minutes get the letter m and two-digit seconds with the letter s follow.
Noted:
8h11
